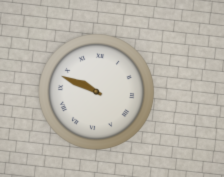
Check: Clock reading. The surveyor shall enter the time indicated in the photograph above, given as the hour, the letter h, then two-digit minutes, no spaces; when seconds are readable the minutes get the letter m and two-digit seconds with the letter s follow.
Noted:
9h48
